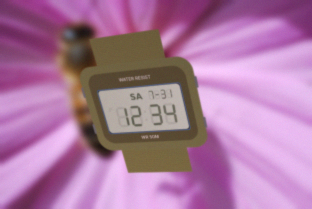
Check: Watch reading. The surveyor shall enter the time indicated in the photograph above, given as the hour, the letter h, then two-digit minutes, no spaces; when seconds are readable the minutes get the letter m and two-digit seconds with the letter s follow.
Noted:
12h34
